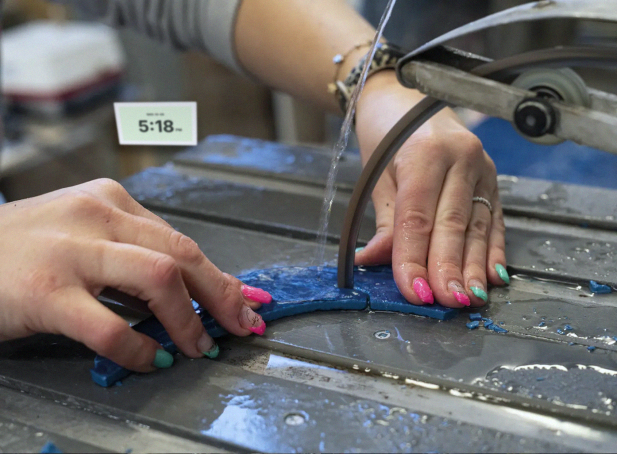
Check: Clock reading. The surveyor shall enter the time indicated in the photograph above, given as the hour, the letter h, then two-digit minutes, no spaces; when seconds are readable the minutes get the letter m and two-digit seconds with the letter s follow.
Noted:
5h18
